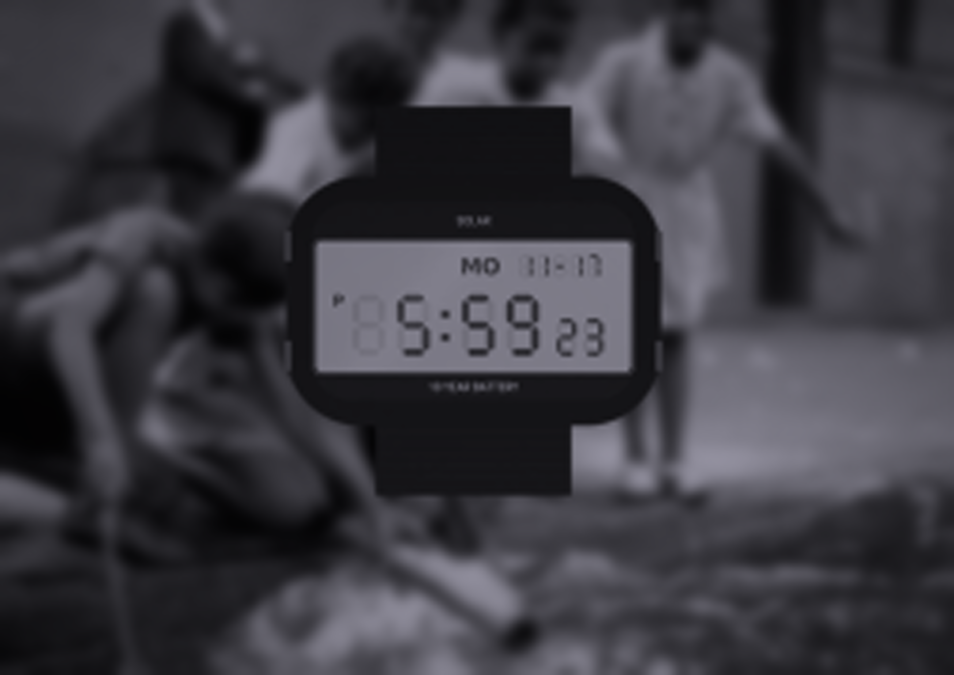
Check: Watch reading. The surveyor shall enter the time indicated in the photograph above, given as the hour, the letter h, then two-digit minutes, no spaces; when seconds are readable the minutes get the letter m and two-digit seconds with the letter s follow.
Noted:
5h59m23s
